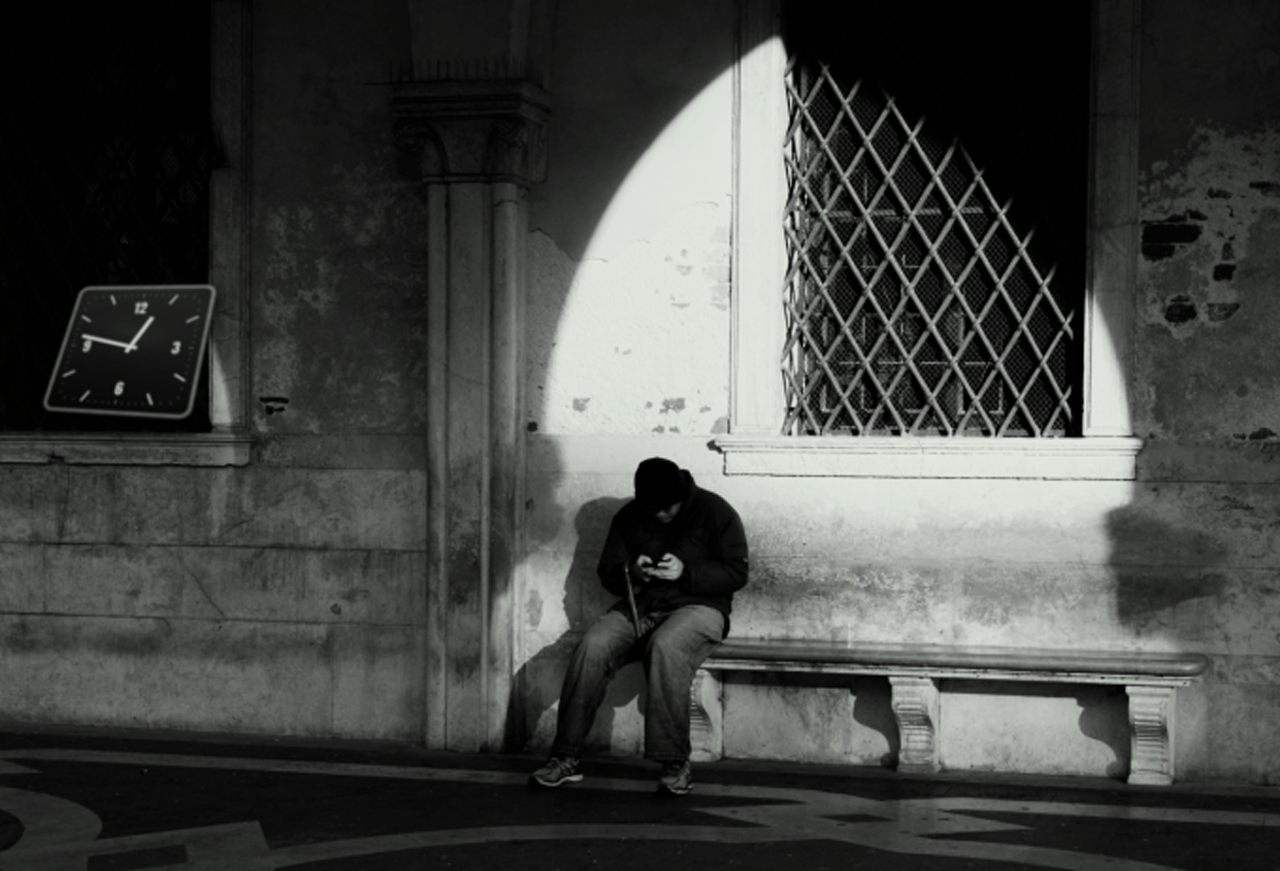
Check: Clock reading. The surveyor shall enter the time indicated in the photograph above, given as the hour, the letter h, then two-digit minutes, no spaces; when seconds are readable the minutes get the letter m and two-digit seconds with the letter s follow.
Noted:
12h47
